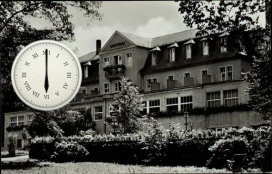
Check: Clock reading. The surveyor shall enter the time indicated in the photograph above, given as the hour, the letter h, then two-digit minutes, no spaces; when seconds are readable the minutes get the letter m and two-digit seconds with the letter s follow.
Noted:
6h00
